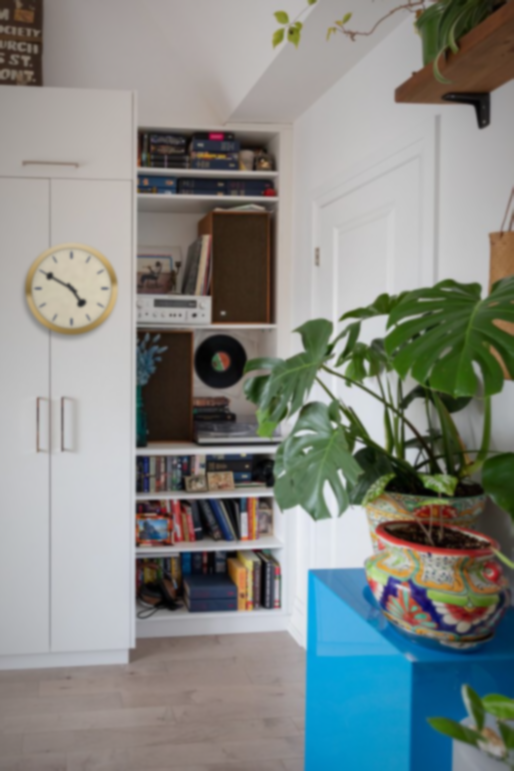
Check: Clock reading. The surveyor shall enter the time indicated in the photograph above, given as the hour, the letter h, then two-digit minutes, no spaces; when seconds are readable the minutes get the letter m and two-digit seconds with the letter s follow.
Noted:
4h50
